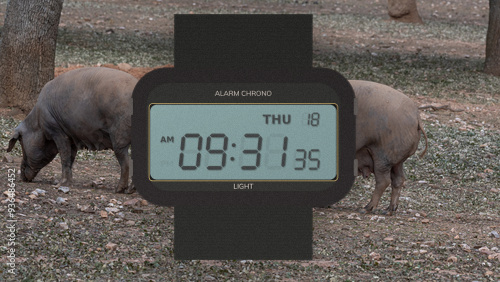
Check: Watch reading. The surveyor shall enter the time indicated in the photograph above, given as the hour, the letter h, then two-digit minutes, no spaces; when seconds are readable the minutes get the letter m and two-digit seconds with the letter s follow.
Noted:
9h31m35s
